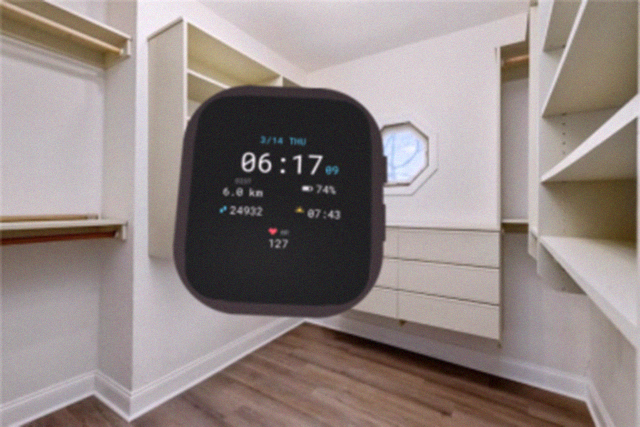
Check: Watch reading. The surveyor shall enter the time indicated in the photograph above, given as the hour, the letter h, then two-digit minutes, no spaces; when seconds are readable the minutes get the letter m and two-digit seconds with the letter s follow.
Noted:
6h17
